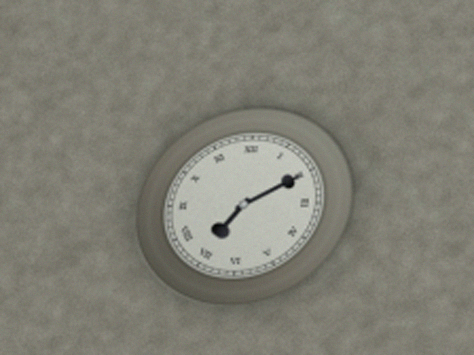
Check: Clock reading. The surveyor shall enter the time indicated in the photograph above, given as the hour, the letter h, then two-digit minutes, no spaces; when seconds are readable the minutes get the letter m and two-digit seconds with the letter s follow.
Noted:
7h10
